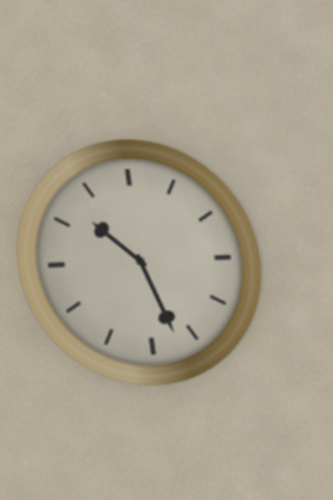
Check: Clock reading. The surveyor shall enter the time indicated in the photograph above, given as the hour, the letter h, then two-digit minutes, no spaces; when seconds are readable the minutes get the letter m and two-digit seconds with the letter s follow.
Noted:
10h27
